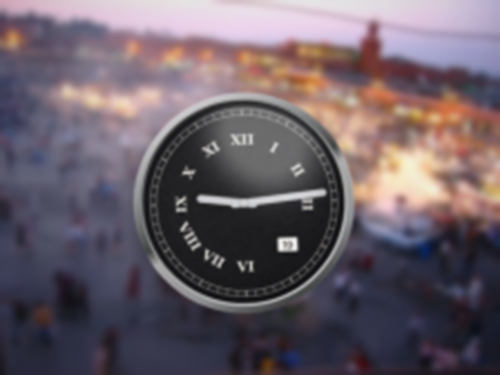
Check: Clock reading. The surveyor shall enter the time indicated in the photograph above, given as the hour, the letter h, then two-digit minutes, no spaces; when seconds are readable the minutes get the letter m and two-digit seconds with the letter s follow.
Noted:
9h14
